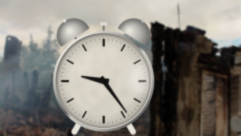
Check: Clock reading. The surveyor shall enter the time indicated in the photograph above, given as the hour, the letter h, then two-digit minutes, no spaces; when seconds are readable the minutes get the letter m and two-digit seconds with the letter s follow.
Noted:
9h24
